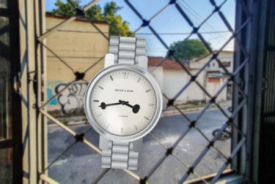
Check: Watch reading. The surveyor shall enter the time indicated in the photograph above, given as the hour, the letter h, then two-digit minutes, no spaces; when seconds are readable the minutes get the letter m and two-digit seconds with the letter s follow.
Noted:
3h43
